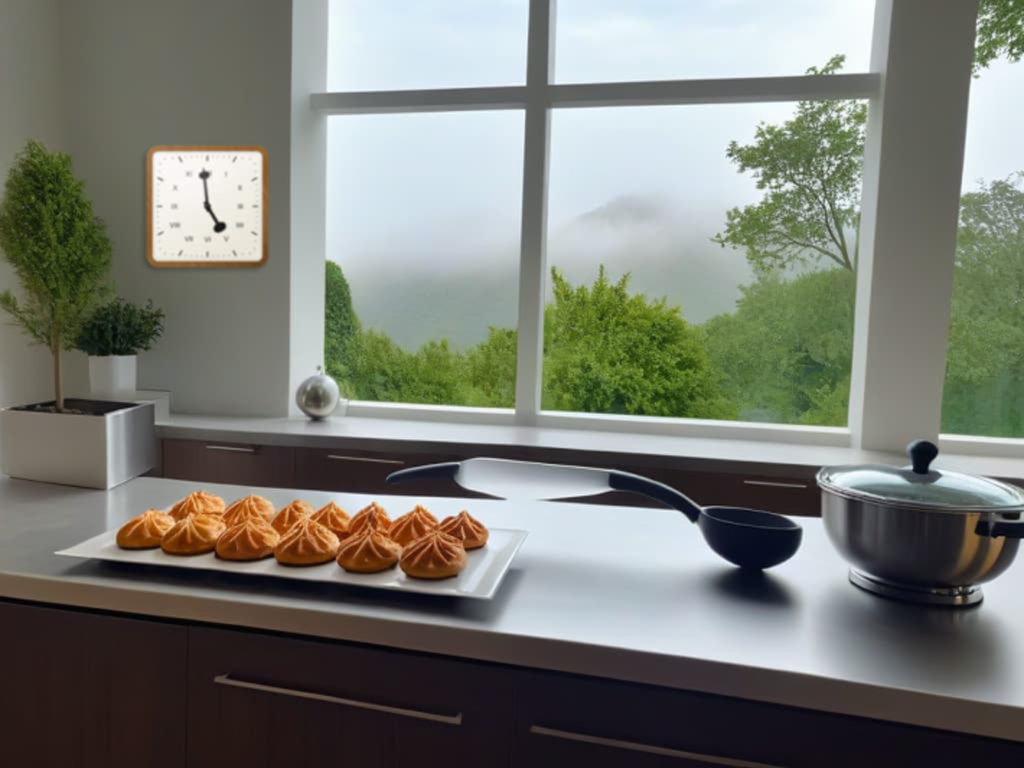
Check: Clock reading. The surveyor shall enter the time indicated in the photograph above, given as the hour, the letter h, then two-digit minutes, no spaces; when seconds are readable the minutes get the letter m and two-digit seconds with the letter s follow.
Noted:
4h59
